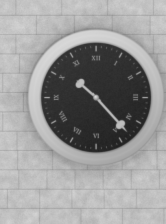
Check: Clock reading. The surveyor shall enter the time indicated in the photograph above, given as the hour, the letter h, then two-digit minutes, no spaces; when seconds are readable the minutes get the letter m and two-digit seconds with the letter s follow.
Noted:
10h23
